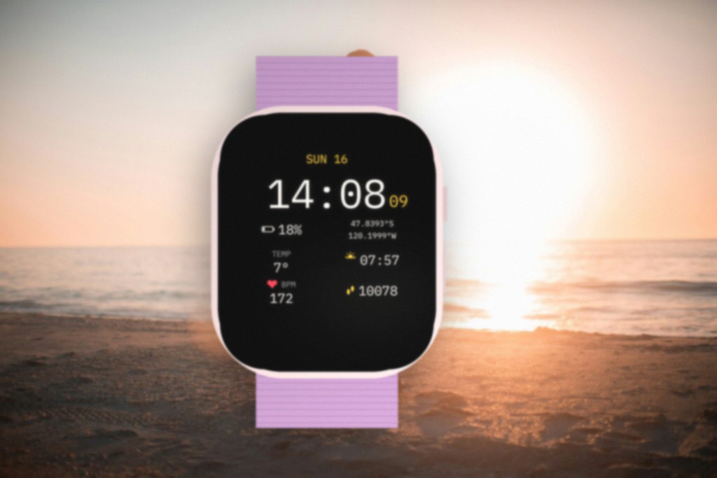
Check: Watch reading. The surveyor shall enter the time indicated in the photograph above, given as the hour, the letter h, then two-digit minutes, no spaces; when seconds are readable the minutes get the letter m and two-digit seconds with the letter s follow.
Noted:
14h08m09s
